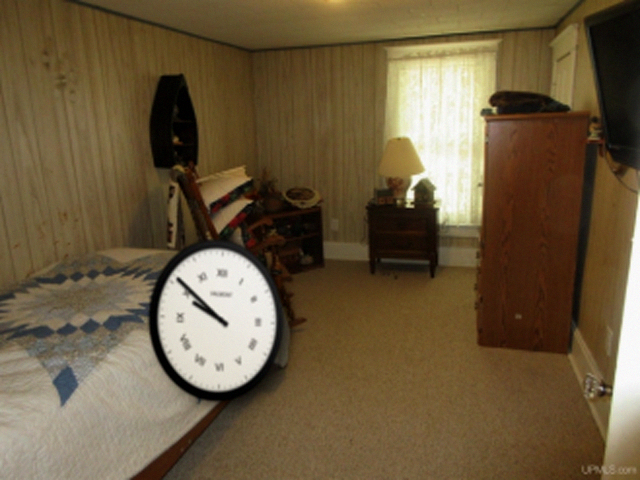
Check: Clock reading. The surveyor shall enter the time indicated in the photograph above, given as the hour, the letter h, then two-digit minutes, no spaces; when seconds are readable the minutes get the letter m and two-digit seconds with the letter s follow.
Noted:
9h51
